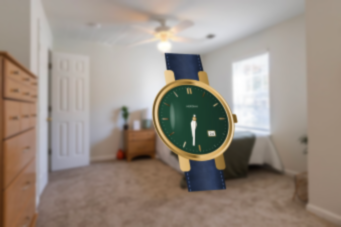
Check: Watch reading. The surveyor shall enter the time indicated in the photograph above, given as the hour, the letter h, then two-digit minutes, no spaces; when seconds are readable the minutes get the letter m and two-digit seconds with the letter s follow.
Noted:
6h32
